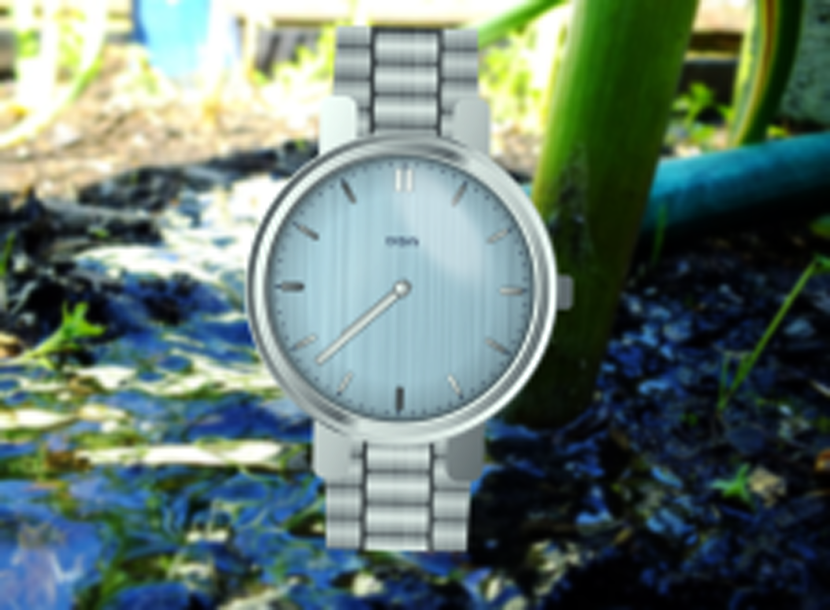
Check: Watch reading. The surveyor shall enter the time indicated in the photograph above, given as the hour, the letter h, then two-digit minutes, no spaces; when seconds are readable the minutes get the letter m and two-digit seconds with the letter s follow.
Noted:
7h38
